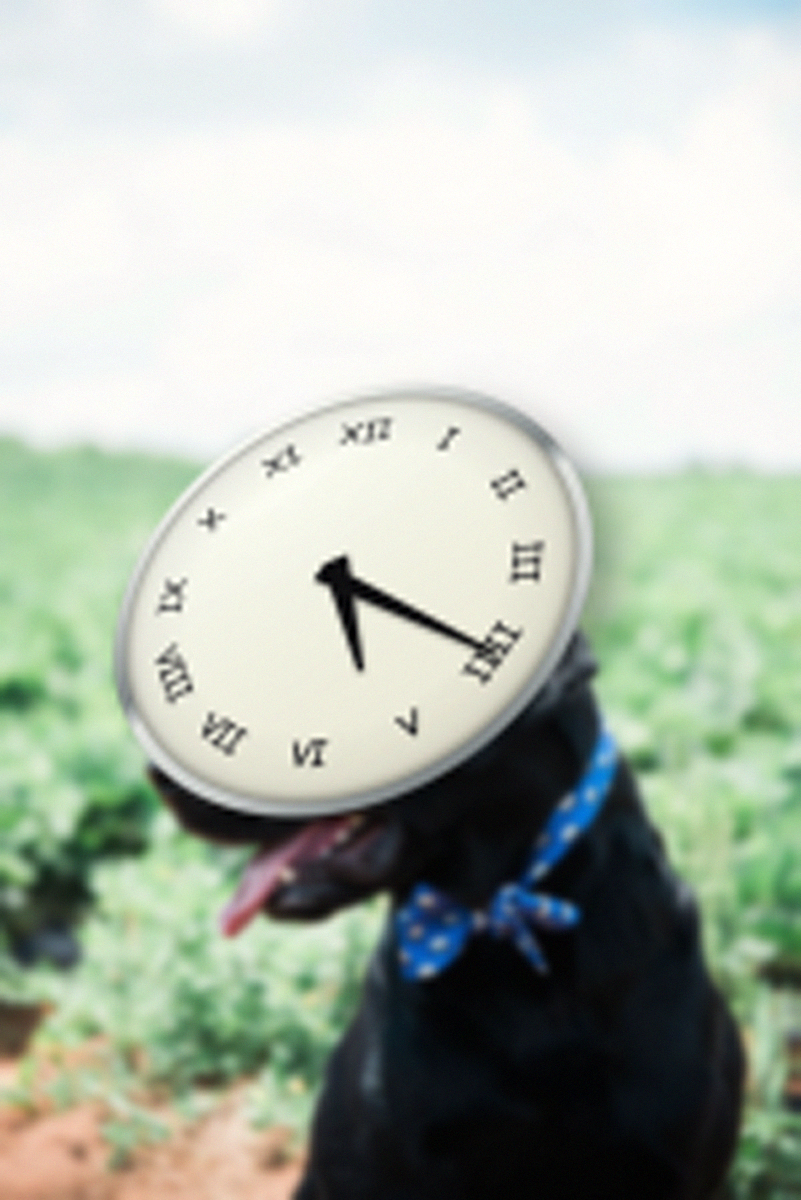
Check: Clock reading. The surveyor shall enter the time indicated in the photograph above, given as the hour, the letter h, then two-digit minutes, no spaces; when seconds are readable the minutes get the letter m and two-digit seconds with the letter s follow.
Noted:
5h20
